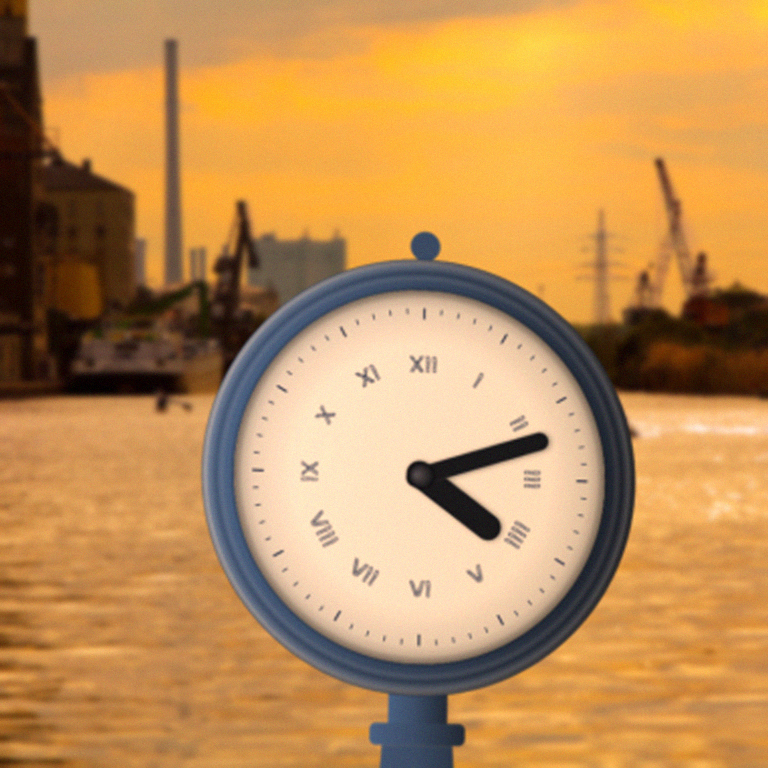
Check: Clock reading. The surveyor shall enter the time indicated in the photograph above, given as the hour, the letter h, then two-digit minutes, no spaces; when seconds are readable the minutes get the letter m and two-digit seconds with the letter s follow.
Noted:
4h12
